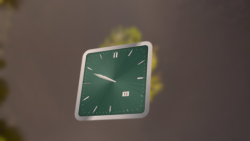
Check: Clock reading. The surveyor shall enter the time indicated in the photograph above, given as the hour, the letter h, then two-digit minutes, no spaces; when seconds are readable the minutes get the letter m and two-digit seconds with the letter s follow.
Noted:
9h49
